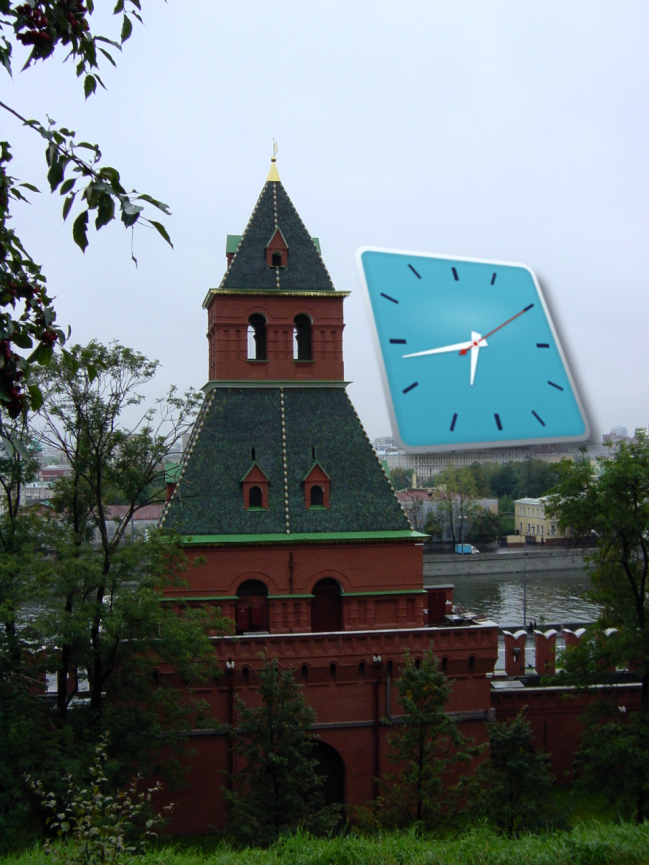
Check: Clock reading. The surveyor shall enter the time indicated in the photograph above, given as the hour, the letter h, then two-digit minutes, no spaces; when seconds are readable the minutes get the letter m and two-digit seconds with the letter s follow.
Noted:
6h43m10s
